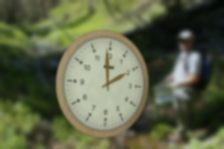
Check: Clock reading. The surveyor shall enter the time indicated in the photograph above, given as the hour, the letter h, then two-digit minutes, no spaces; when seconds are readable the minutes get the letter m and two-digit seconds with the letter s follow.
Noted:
1h59
